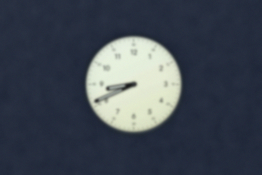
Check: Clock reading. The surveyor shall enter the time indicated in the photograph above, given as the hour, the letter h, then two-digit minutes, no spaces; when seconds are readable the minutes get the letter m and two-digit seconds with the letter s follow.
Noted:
8h41
